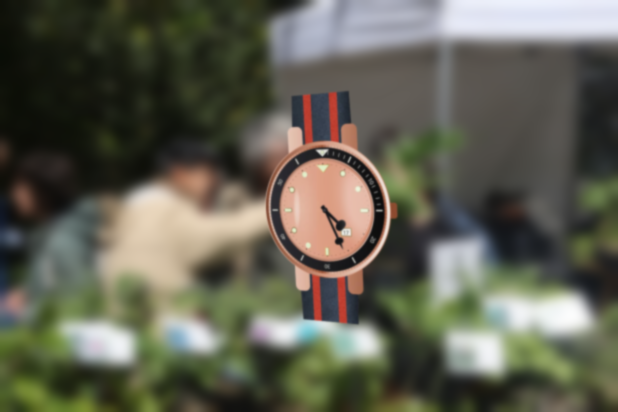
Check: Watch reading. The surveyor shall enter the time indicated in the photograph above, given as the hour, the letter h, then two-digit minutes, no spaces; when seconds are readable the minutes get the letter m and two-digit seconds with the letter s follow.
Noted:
4h26
